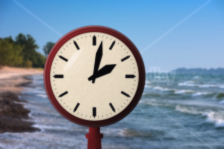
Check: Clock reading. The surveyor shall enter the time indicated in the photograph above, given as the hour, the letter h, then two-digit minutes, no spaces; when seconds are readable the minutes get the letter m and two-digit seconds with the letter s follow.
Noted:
2h02
